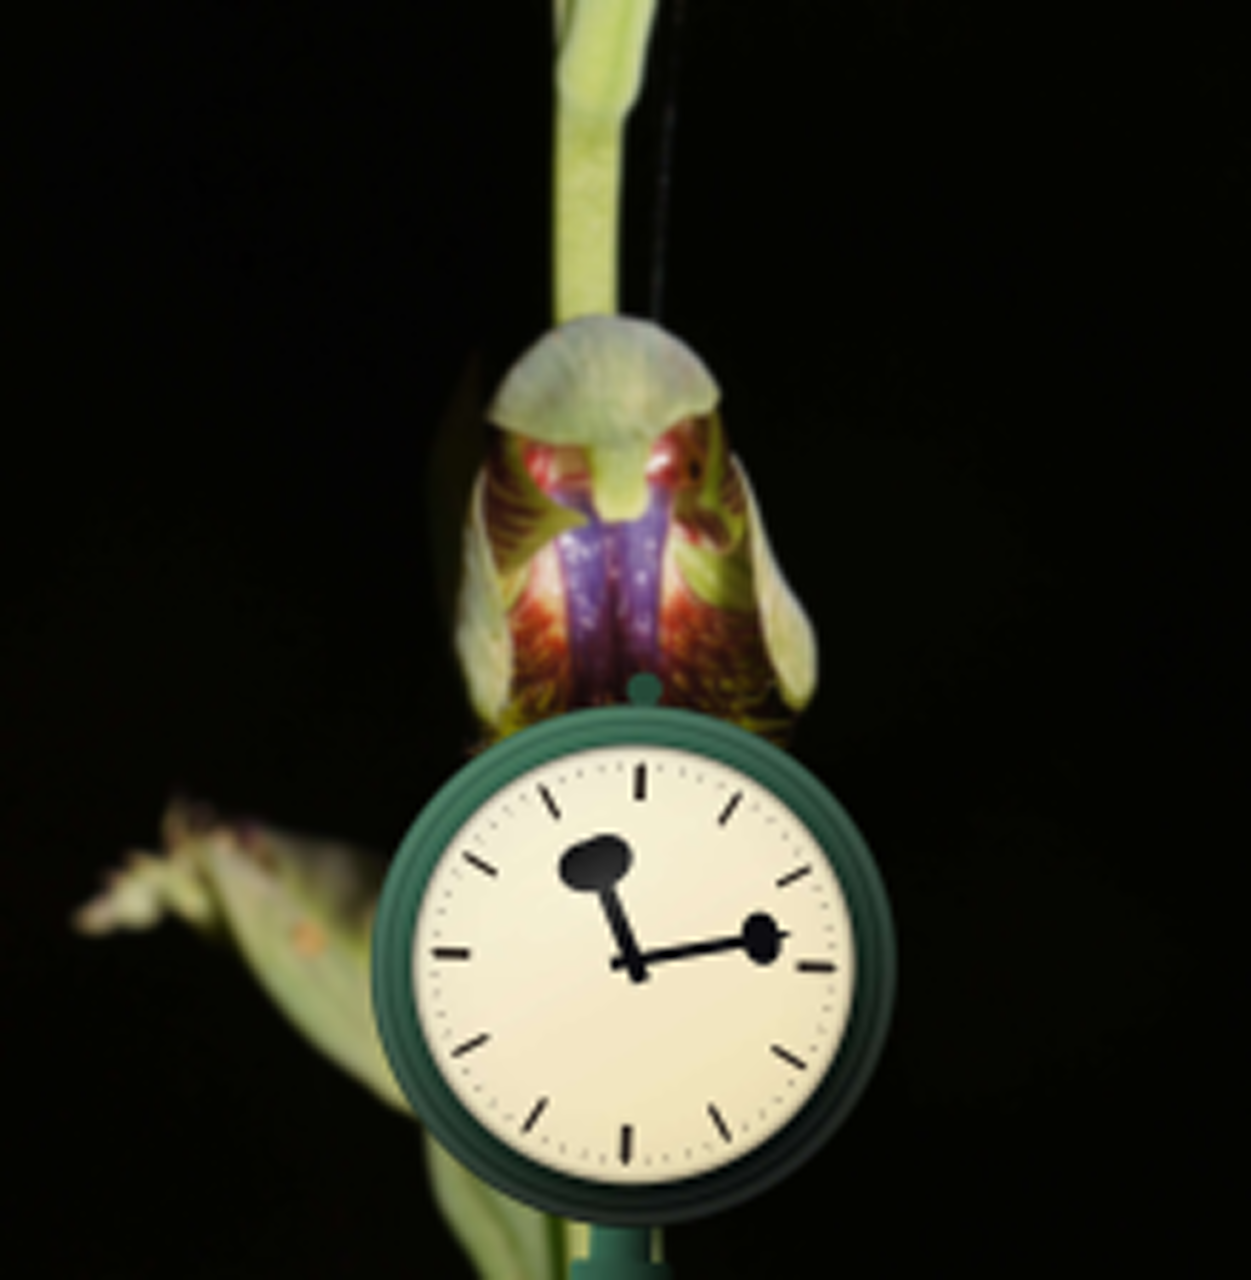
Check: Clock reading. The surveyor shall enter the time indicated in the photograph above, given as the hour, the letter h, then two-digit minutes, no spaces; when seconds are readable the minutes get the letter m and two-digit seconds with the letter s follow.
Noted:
11h13
